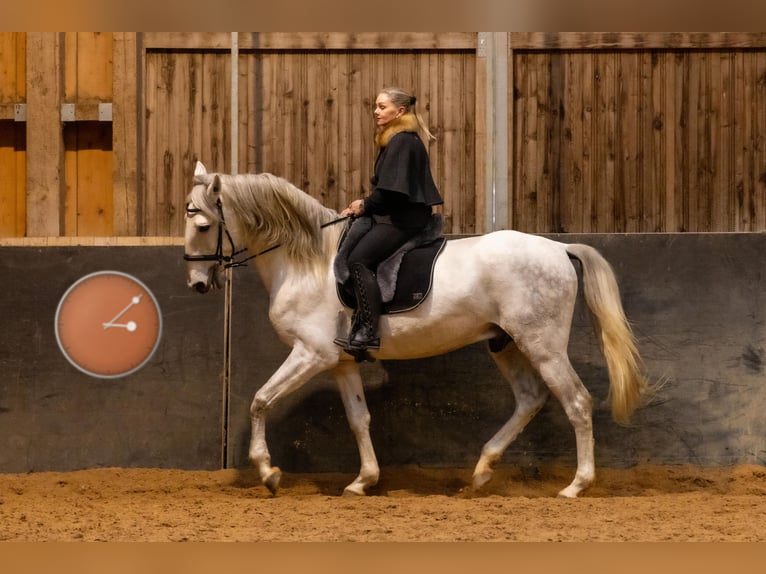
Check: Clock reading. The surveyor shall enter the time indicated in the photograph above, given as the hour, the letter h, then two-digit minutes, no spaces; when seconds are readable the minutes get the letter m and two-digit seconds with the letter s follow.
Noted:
3h08
